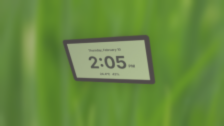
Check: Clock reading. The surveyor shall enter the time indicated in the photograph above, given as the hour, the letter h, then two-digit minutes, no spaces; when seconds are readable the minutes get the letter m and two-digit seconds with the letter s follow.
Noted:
2h05
